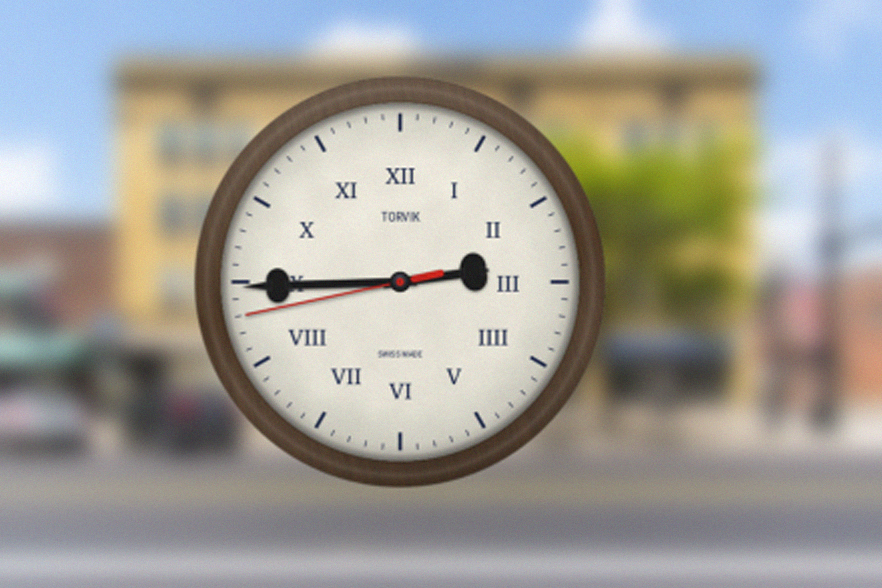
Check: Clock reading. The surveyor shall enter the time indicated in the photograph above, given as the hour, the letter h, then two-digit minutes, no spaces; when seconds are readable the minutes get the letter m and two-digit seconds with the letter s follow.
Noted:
2h44m43s
